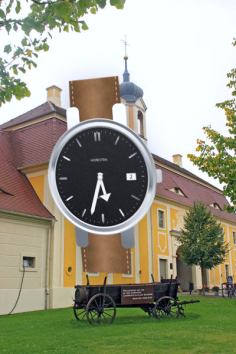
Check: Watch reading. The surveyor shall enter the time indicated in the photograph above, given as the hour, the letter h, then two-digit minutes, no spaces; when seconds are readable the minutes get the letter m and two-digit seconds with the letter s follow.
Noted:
5h33
